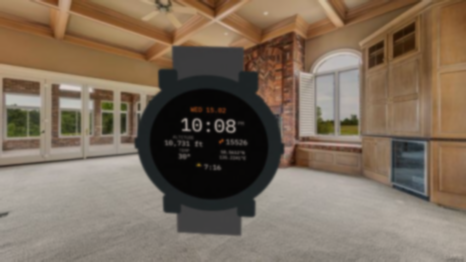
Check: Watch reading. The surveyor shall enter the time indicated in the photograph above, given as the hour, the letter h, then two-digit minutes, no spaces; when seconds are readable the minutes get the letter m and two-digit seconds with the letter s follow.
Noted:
10h08
